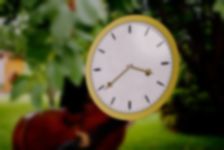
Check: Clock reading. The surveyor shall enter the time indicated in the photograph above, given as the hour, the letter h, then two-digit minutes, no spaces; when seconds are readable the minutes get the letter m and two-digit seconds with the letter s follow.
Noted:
3h39
